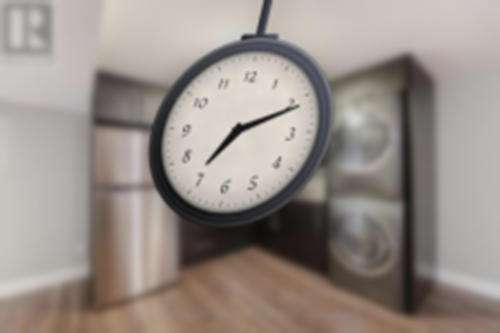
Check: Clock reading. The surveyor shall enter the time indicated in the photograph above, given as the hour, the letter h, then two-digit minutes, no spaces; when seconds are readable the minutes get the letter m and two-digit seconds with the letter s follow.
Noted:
7h11
